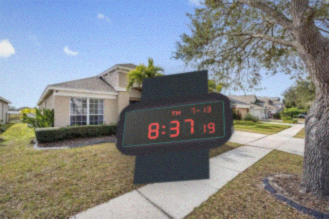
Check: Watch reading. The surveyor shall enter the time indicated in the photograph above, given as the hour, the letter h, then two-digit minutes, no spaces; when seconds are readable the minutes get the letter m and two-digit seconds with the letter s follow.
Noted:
8h37m19s
